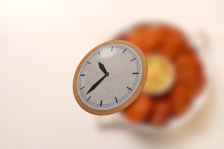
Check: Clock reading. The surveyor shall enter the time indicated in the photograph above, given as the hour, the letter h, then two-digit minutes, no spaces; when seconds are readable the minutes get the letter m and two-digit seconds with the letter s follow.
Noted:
10h37
